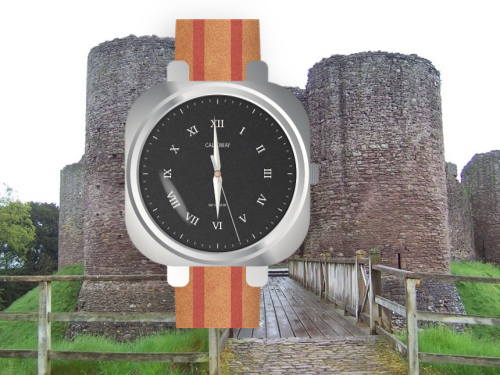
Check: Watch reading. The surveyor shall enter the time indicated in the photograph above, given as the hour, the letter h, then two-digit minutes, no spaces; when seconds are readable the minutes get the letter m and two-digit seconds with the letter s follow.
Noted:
5h59m27s
